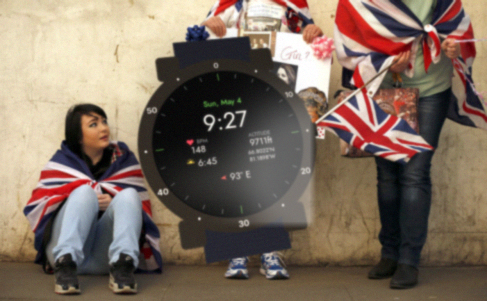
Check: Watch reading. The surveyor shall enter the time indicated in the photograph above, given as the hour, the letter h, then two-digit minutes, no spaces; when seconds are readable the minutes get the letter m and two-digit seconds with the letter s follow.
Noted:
9h27
